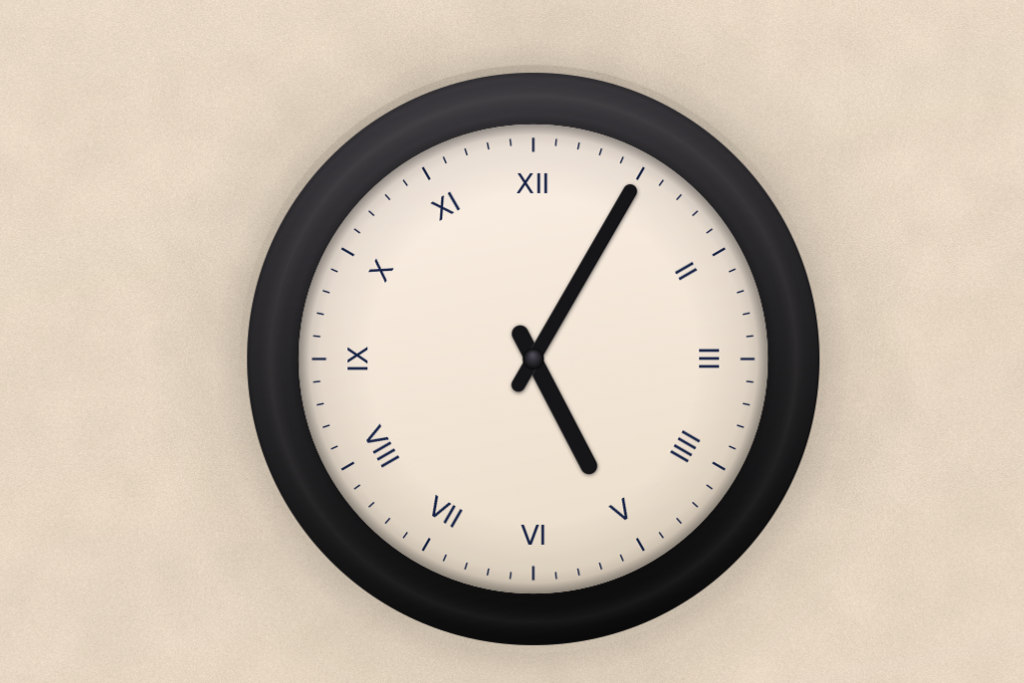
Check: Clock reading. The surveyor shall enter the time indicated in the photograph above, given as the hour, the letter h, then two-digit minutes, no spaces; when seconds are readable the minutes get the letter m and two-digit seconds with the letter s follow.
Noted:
5h05
